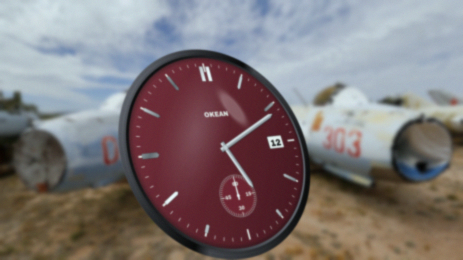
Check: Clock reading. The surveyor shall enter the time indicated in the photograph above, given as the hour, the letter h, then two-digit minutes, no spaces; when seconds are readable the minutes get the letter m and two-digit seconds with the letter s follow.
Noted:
5h11
